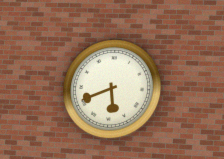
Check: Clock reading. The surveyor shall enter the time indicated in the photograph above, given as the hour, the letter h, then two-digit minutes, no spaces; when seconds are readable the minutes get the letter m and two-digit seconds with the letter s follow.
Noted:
5h41
